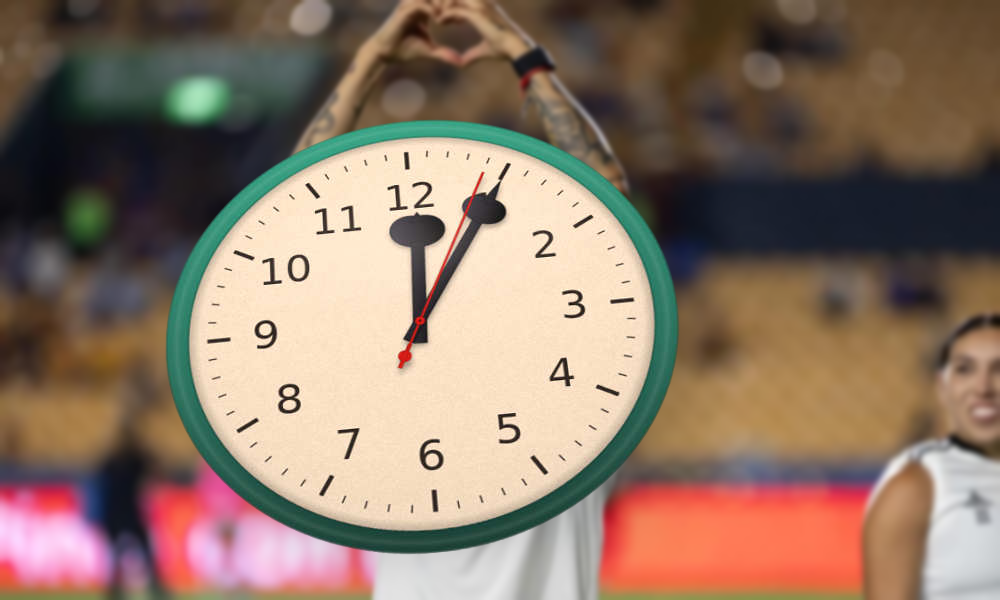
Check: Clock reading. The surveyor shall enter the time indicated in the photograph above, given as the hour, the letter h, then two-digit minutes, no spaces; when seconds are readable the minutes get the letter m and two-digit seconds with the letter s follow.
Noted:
12h05m04s
